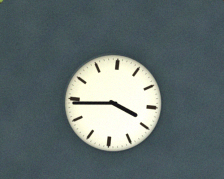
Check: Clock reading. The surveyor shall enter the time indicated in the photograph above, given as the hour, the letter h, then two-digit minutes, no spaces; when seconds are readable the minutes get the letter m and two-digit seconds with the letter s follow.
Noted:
3h44
